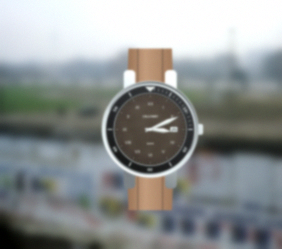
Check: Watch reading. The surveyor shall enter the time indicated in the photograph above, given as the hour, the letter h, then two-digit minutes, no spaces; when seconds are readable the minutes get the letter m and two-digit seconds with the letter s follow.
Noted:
3h11
